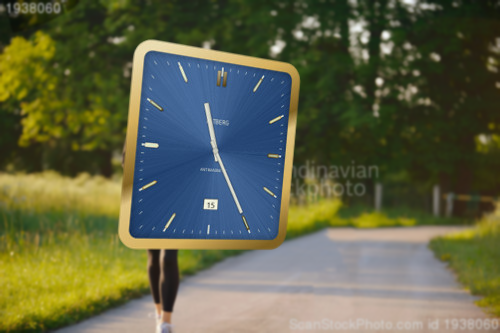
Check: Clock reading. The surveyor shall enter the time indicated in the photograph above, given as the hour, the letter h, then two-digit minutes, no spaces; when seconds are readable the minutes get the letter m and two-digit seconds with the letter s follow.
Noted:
11h25
